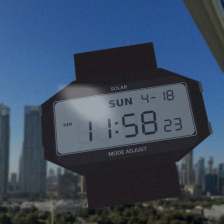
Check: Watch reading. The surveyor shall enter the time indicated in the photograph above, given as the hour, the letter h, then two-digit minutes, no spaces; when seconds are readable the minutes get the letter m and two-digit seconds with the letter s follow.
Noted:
11h58m23s
